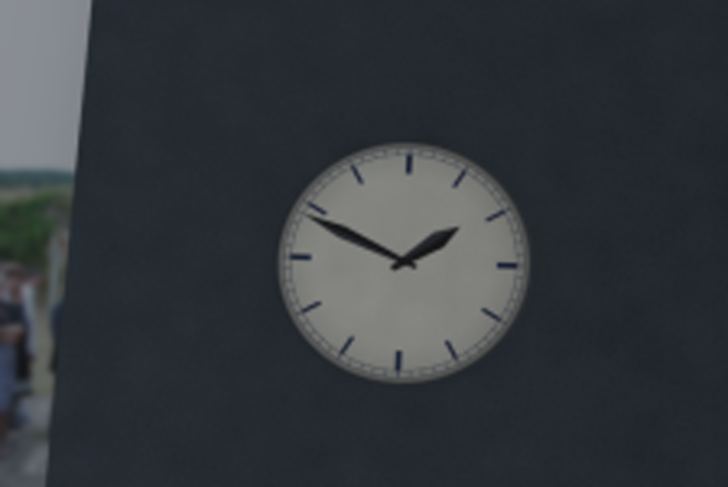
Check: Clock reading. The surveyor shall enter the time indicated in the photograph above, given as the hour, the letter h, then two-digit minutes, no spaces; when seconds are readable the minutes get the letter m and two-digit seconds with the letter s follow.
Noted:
1h49
